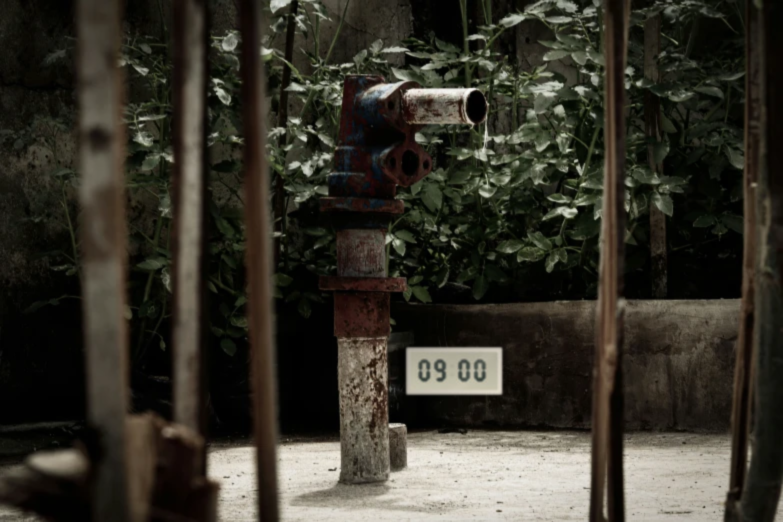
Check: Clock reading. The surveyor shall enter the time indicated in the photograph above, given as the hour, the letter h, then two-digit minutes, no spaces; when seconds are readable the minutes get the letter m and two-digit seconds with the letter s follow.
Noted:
9h00
